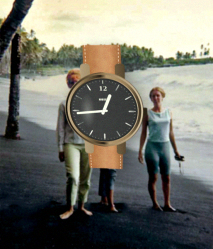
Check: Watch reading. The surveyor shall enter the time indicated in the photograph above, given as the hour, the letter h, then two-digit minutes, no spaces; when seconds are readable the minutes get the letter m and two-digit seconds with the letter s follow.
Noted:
12h44
